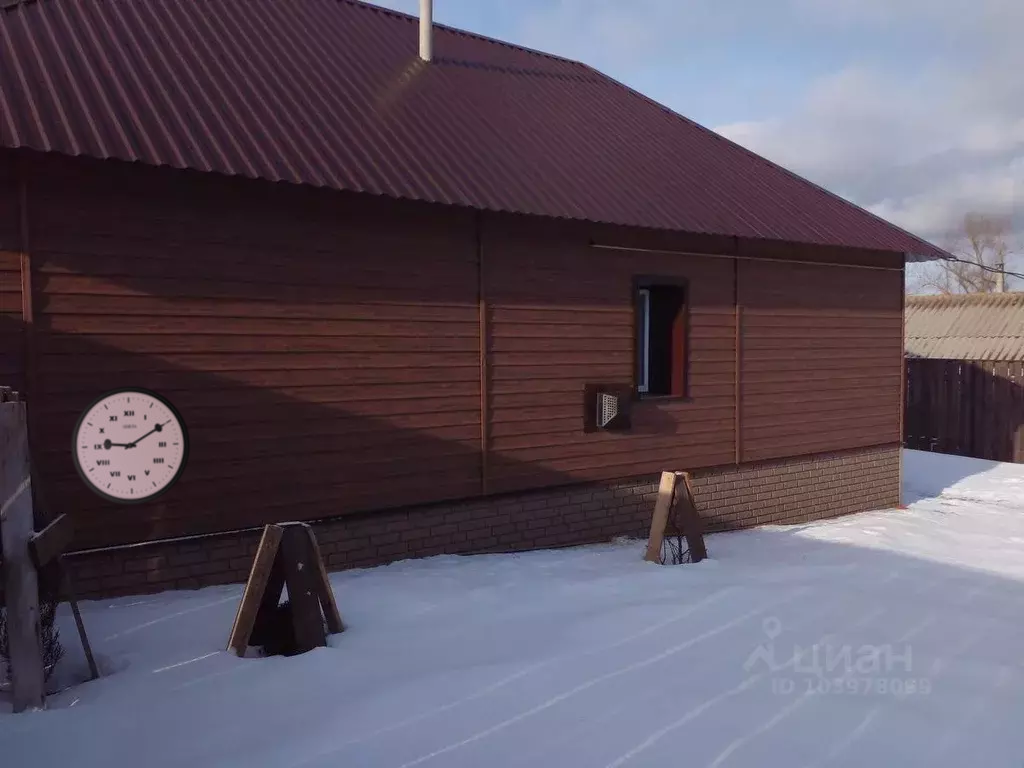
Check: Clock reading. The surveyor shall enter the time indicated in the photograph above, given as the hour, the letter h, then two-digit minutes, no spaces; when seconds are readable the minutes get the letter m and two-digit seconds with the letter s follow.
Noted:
9h10
